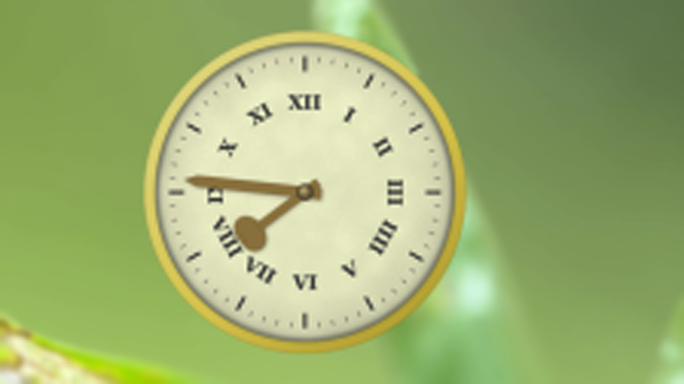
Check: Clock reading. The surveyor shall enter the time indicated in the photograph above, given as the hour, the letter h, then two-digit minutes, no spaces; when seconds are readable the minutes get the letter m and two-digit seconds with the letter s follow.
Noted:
7h46
